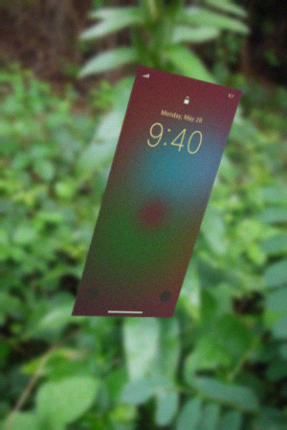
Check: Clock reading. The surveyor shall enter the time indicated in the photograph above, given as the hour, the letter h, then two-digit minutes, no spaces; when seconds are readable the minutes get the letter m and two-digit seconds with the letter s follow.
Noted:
9h40
